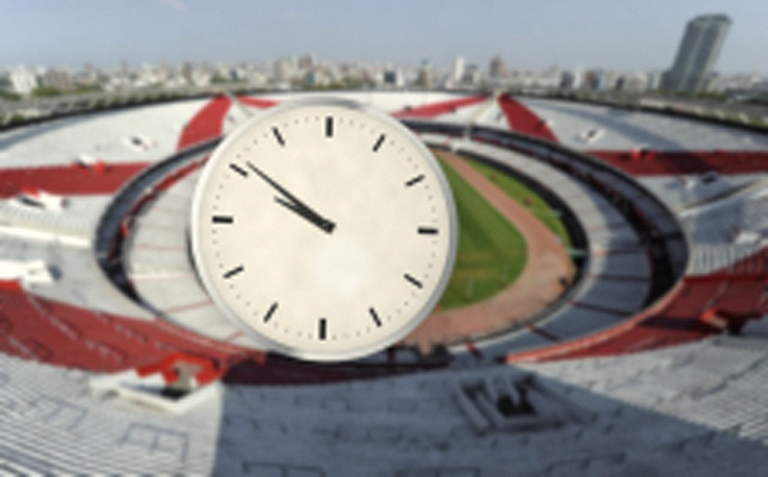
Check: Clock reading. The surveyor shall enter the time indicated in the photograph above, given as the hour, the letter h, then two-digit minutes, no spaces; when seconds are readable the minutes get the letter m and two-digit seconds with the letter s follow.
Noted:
9h51
